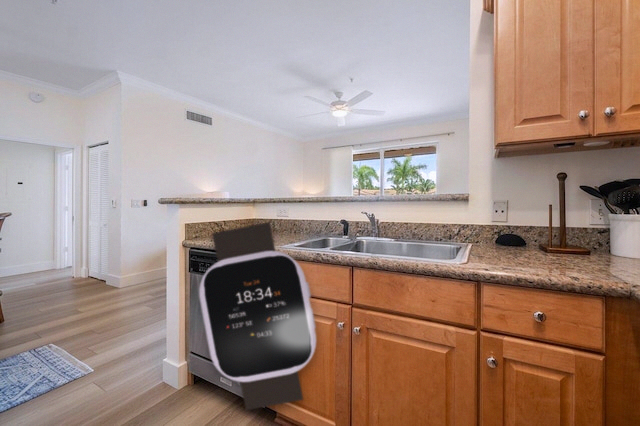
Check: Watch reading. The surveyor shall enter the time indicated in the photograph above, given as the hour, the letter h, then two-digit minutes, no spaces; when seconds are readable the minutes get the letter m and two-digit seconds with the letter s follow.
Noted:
18h34
